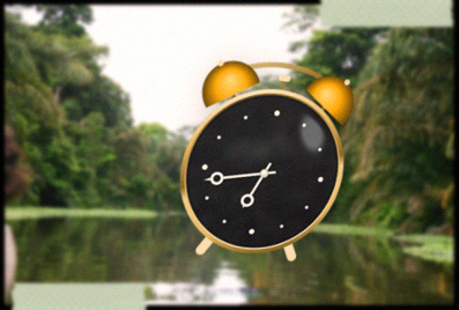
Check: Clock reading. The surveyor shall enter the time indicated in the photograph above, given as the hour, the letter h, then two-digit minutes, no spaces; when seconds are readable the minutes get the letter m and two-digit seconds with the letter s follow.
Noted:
6h43
